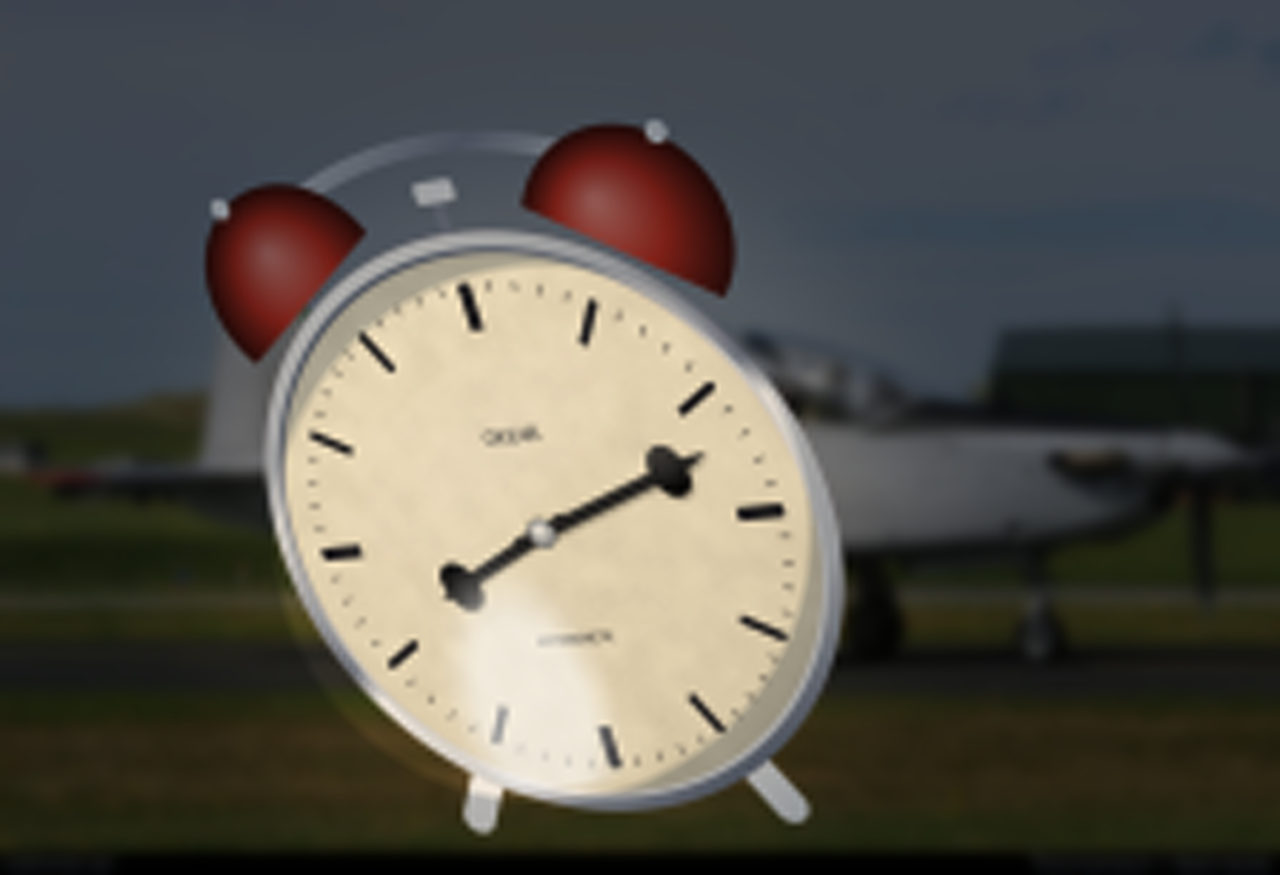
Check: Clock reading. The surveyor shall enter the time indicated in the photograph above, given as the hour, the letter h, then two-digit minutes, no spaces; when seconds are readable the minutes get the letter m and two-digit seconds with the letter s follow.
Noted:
8h12
